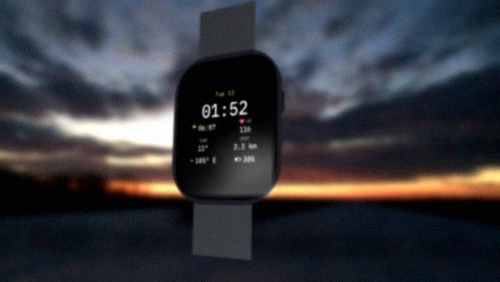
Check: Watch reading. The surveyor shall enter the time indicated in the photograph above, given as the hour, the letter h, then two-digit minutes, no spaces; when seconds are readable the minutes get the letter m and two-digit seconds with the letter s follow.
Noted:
1h52
